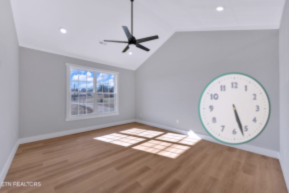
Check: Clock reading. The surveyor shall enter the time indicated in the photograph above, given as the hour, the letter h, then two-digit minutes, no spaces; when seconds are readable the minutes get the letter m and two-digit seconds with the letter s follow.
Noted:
5h27
